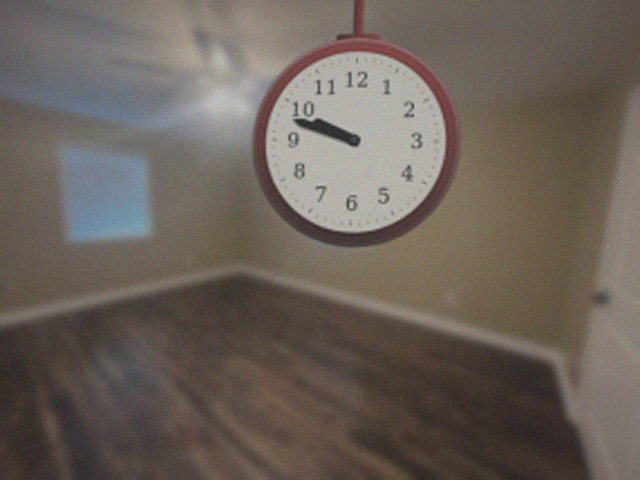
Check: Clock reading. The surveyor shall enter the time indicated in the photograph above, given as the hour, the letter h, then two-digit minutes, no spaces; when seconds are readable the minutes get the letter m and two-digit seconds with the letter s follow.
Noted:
9h48
